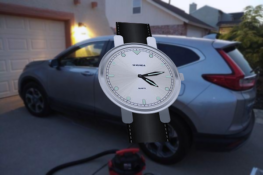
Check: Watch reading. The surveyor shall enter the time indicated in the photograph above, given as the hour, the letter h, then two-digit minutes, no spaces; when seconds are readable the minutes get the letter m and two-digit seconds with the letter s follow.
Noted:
4h13
